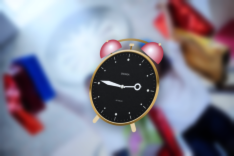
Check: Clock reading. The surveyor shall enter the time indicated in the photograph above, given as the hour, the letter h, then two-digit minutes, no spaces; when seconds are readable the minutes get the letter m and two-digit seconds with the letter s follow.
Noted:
2h46
